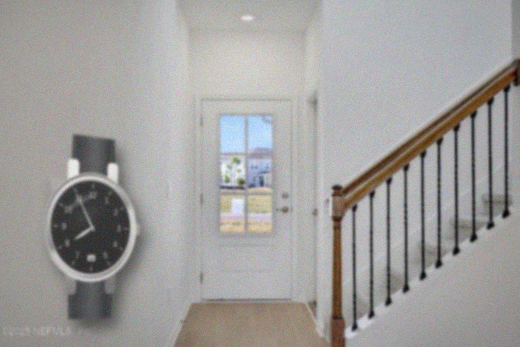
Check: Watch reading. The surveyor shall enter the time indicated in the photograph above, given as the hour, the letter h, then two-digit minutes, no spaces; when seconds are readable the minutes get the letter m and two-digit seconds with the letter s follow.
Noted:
7h55
